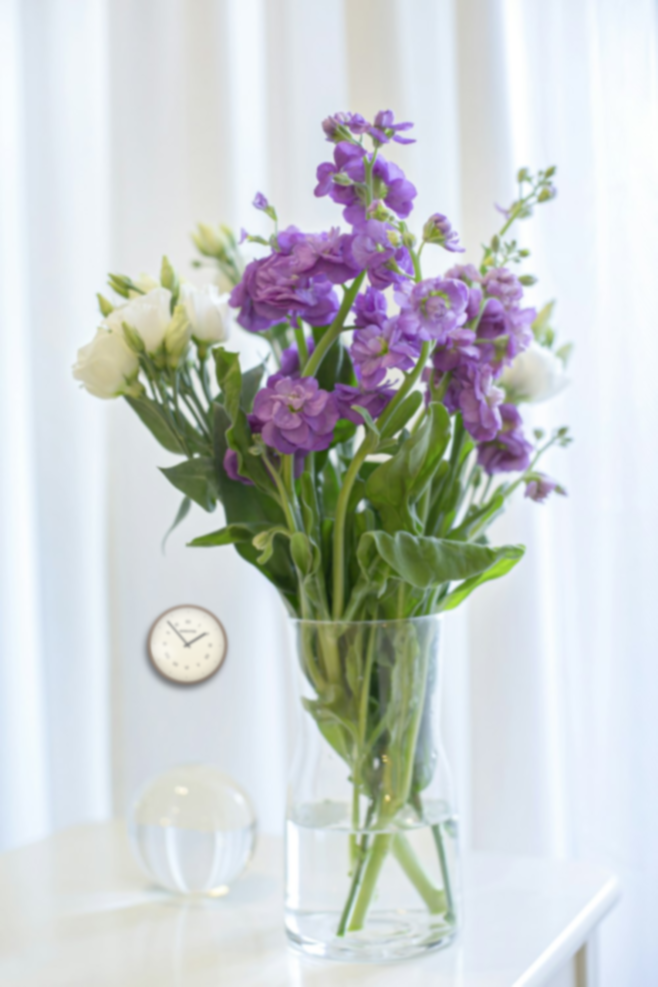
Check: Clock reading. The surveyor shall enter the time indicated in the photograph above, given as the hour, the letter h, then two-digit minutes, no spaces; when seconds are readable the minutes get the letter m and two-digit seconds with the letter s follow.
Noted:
1h53
